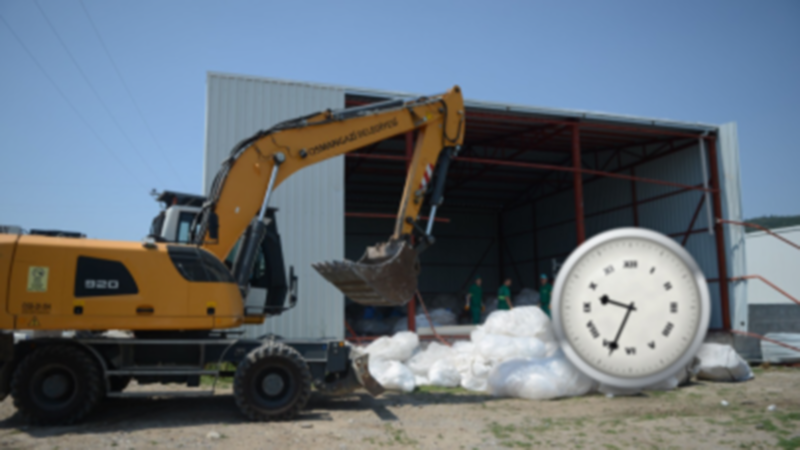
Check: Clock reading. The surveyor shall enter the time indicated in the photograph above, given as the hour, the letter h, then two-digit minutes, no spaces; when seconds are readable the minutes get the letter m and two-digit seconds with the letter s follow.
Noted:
9h34
